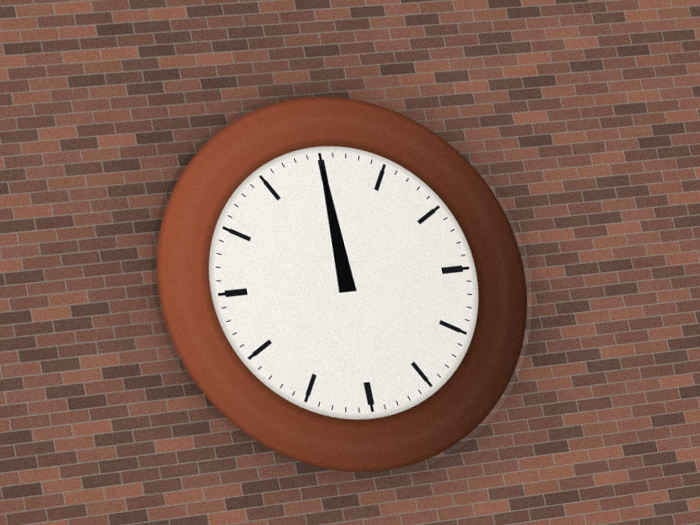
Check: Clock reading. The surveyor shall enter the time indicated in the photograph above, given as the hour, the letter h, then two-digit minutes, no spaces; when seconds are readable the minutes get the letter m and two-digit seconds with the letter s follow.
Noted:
12h00
